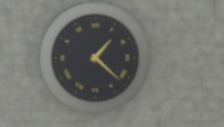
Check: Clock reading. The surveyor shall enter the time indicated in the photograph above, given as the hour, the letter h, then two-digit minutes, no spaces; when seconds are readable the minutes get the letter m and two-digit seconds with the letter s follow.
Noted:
1h22
